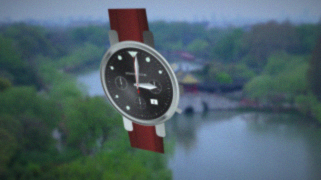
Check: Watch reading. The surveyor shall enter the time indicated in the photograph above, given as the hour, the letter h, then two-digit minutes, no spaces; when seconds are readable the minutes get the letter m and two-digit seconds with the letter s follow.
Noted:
3h01
